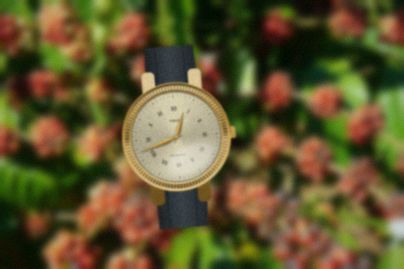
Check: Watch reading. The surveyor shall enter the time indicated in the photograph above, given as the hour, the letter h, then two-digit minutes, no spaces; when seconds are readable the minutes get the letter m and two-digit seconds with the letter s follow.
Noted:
12h42
